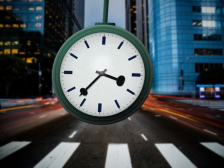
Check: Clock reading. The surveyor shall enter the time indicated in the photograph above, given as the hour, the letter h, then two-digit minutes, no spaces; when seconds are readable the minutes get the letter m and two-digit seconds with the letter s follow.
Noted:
3h37
